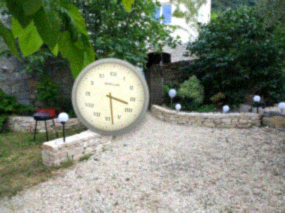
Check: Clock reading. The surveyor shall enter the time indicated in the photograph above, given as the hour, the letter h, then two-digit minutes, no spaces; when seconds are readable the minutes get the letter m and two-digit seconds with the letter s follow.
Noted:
3h28
